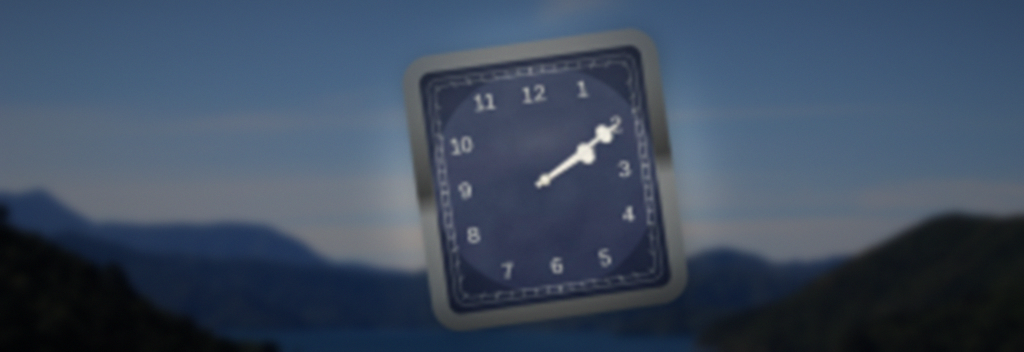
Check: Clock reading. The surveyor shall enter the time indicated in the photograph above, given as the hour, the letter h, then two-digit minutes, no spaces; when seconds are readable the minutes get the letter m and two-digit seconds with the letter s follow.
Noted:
2h10
